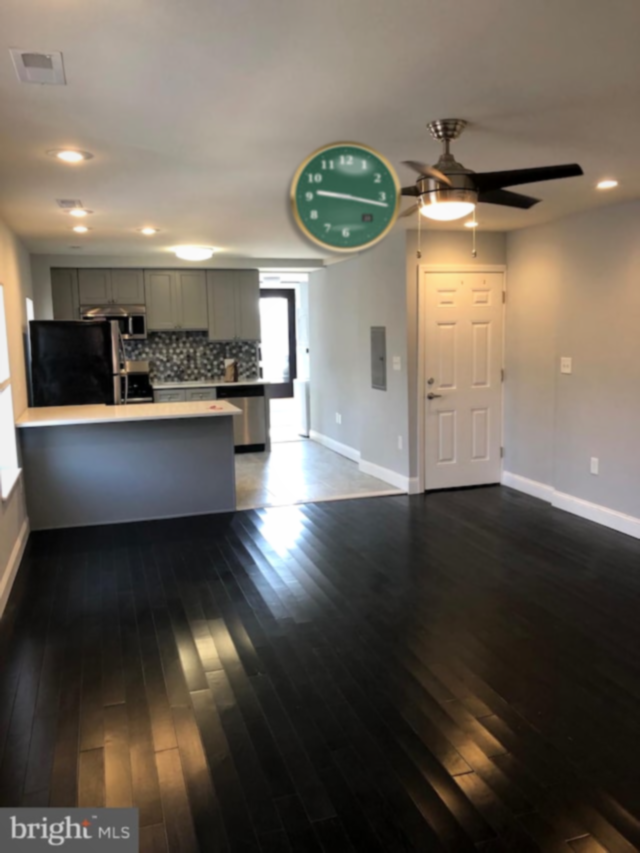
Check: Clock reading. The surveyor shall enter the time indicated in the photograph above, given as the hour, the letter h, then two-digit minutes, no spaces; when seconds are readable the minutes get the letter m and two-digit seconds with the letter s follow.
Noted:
9h17
